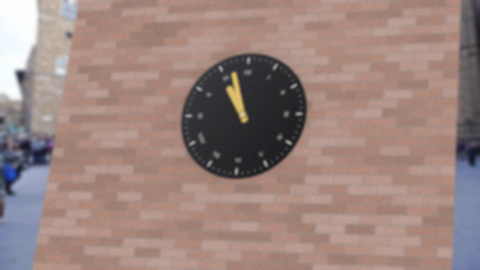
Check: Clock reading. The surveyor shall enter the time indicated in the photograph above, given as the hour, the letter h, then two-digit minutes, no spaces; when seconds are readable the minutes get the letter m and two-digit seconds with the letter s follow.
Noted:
10h57
